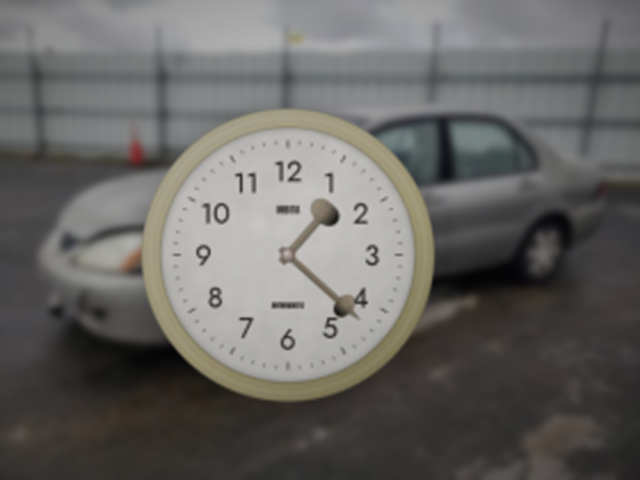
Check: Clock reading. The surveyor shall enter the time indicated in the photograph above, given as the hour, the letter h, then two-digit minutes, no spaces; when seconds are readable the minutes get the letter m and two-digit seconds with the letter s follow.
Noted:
1h22
